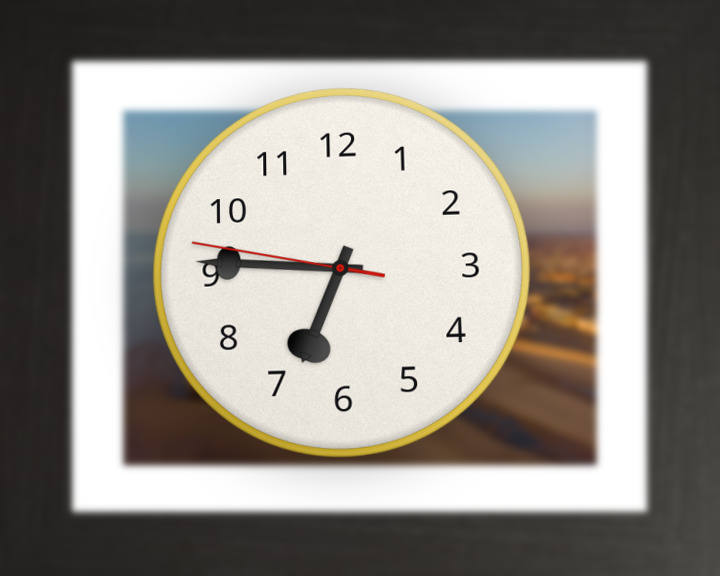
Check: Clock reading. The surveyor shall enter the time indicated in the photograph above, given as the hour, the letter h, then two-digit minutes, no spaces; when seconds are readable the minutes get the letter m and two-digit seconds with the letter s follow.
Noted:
6h45m47s
